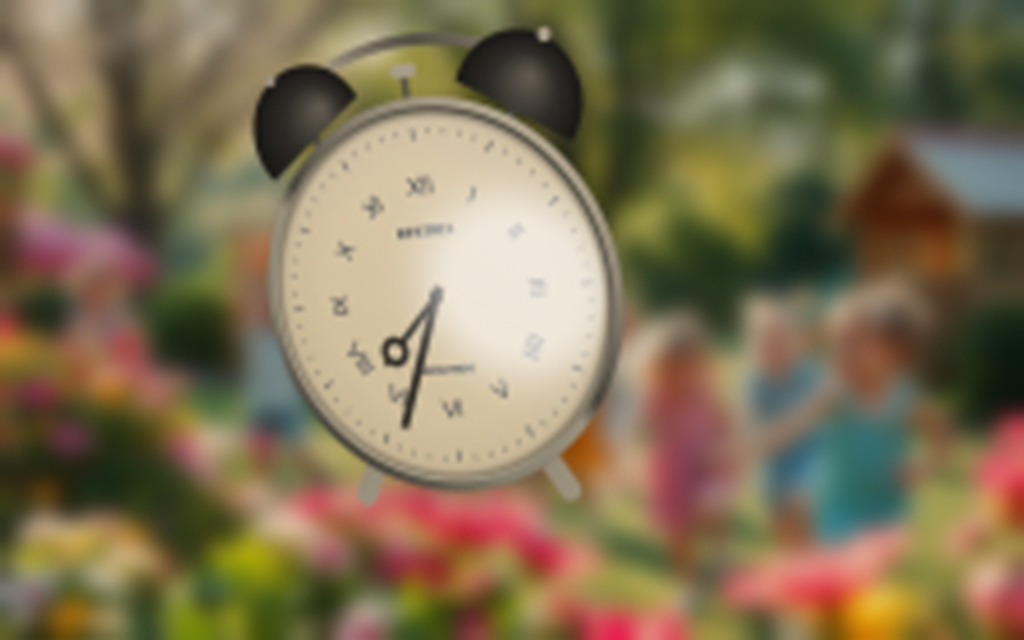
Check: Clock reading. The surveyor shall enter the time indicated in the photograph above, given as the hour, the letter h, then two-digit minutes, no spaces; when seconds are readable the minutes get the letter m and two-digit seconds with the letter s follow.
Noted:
7h34
